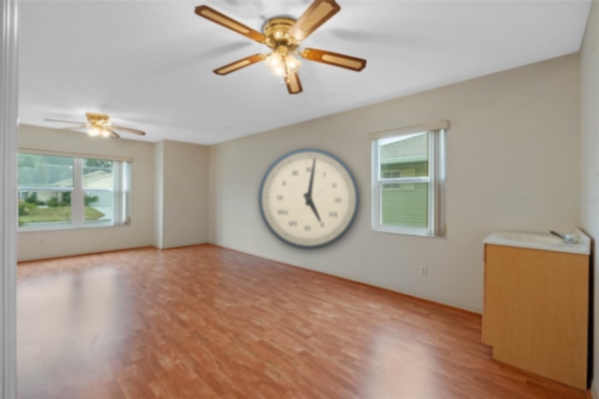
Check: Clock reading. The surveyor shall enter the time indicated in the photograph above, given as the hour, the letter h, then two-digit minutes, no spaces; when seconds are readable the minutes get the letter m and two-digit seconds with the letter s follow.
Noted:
5h01
